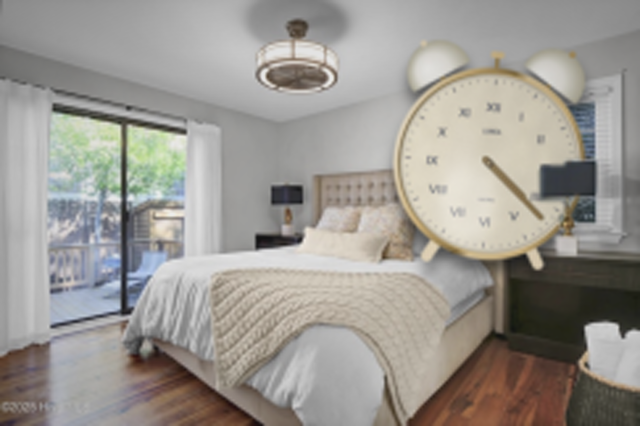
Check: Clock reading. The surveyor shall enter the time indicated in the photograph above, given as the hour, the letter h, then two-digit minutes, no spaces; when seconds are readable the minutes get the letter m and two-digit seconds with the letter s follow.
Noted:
4h22
